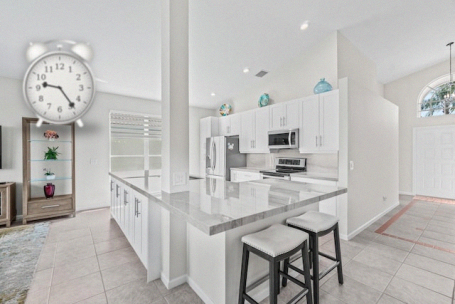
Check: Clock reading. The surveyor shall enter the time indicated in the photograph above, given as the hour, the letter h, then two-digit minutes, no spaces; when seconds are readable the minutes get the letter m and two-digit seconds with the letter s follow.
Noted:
9h24
